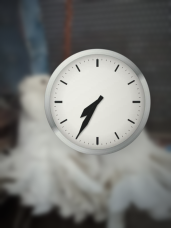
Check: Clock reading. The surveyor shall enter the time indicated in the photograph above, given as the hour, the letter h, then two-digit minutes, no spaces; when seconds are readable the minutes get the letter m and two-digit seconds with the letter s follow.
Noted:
7h35
